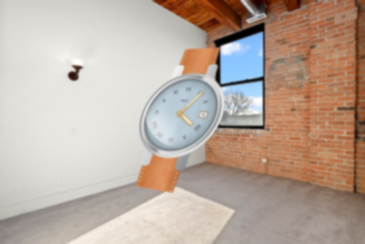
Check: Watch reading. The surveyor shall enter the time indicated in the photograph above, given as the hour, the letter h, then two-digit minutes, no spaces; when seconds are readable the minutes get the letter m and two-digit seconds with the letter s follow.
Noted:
4h06
